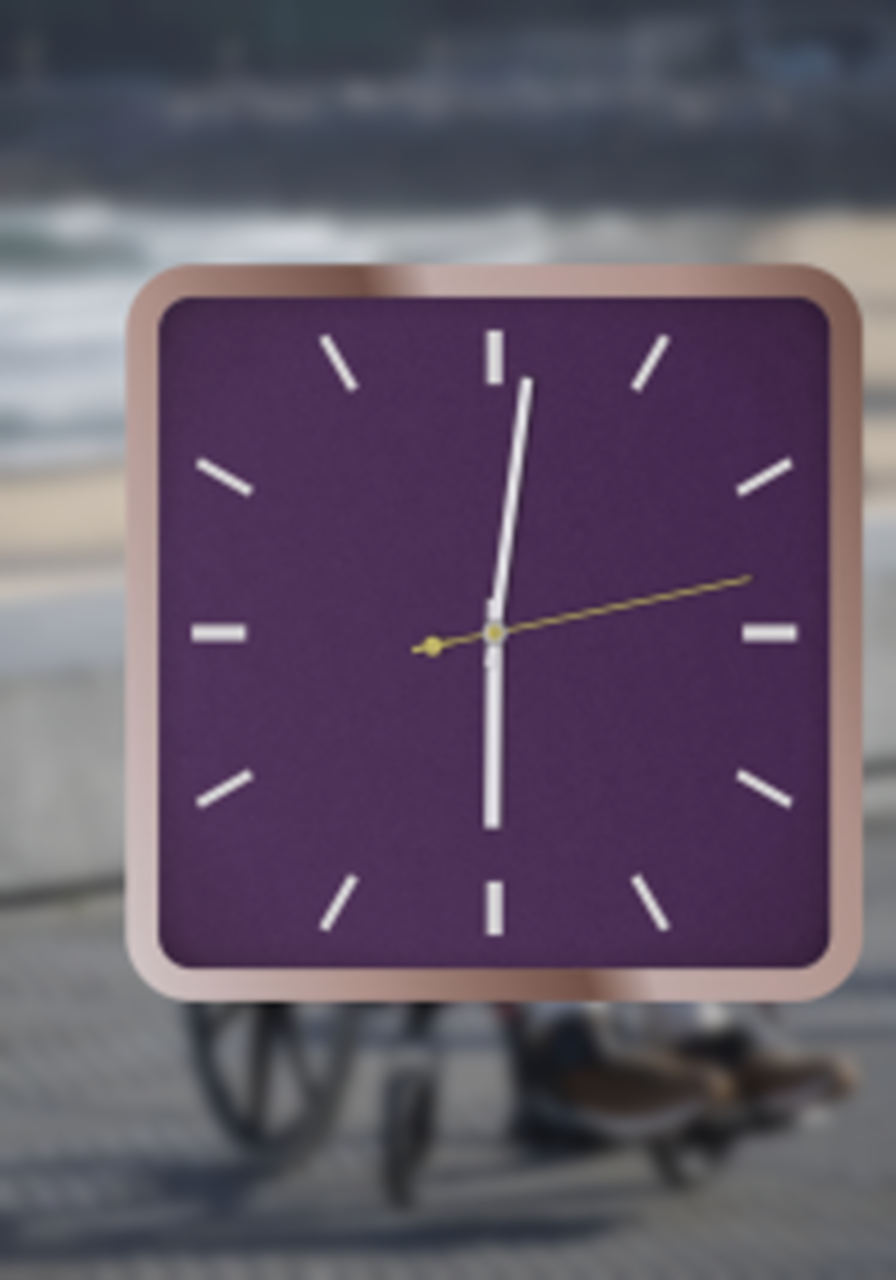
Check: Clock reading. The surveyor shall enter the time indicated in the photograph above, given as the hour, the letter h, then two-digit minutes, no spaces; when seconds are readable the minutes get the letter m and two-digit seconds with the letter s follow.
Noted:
6h01m13s
